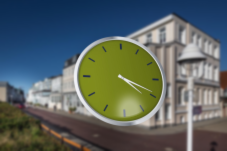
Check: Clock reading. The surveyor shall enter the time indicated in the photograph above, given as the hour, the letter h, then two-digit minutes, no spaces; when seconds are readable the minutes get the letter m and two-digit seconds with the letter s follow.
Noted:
4h19
